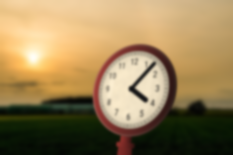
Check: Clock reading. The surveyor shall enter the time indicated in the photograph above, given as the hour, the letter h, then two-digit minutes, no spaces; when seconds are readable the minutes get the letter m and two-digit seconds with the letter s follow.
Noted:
4h07
